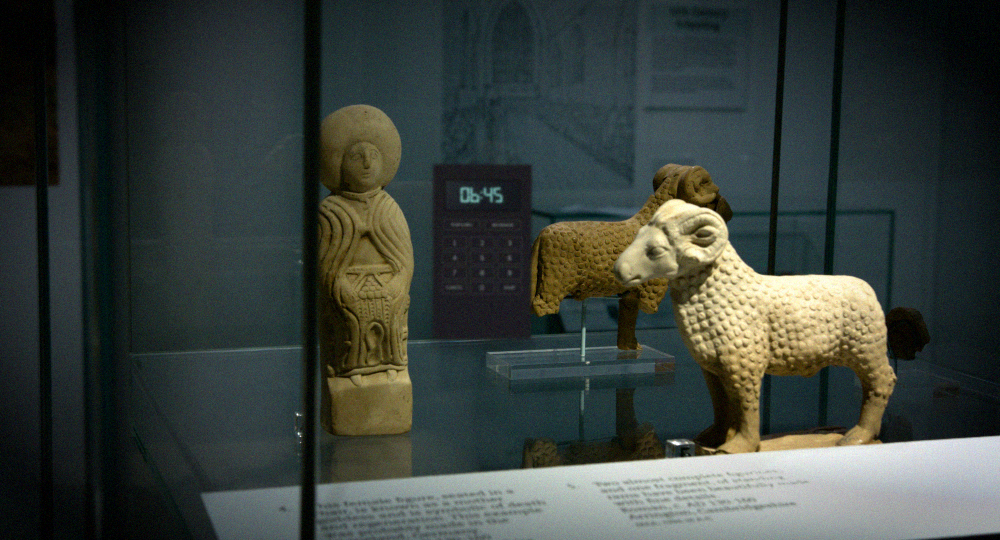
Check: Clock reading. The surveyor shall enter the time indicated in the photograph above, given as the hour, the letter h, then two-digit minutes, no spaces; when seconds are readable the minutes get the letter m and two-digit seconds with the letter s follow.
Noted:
6h45
